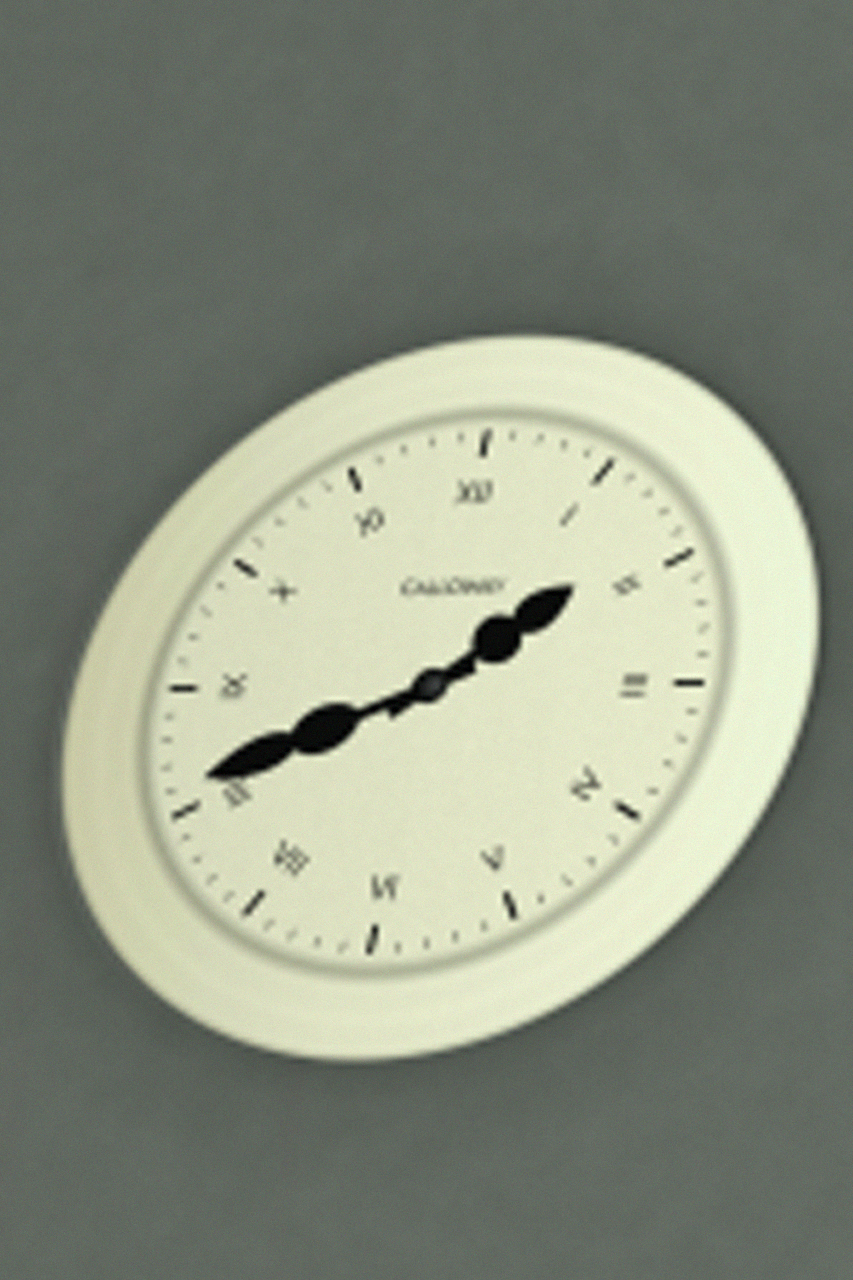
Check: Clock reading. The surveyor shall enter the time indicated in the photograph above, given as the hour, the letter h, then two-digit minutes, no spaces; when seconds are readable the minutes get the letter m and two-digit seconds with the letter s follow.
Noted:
1h41
